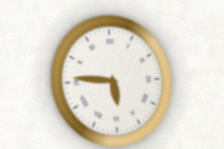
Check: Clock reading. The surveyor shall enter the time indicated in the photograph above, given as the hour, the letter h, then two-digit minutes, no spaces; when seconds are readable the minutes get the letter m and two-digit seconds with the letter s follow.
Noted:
5h46
